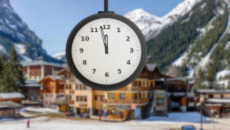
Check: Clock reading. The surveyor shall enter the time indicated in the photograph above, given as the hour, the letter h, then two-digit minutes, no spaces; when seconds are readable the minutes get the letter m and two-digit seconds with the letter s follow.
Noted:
11h58
